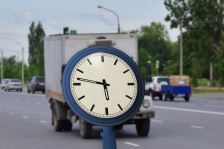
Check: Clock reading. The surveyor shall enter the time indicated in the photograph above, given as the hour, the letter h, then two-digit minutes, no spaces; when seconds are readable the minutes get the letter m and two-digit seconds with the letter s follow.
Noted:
5h47
